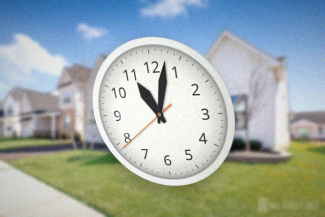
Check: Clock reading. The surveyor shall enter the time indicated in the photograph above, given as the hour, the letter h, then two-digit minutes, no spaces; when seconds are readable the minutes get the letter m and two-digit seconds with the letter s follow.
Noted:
11h02m39s
